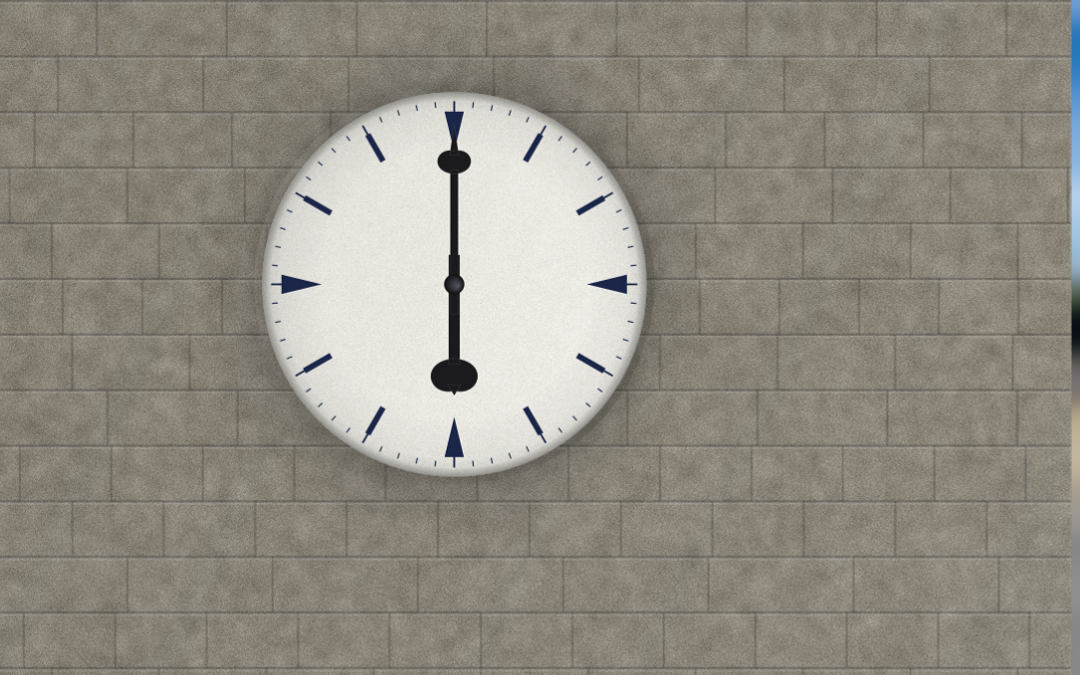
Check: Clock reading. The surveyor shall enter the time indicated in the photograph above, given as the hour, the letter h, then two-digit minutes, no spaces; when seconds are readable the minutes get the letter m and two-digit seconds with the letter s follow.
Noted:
6h00
